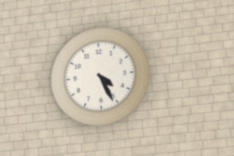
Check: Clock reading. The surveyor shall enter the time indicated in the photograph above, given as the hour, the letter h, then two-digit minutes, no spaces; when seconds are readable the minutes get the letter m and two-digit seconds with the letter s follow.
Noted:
4h26
